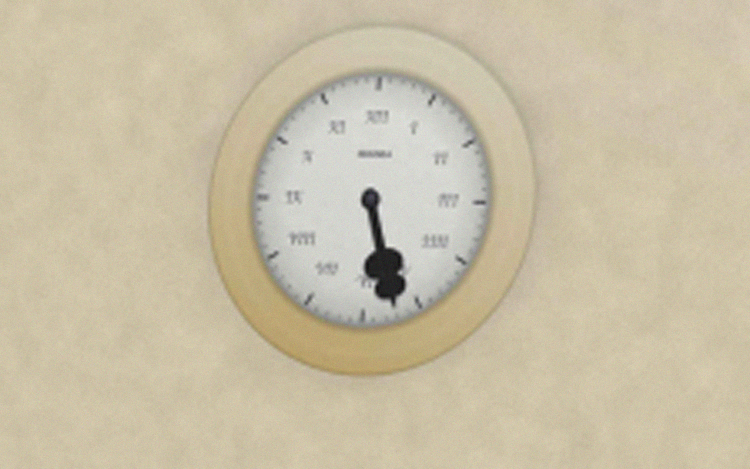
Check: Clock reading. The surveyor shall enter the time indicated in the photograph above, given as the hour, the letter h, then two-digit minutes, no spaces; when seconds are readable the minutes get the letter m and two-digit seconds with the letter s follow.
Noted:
5h27
